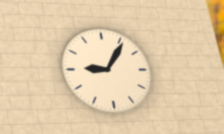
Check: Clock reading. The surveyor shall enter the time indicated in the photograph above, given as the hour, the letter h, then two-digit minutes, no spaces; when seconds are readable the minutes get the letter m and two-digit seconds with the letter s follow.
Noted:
9h06
